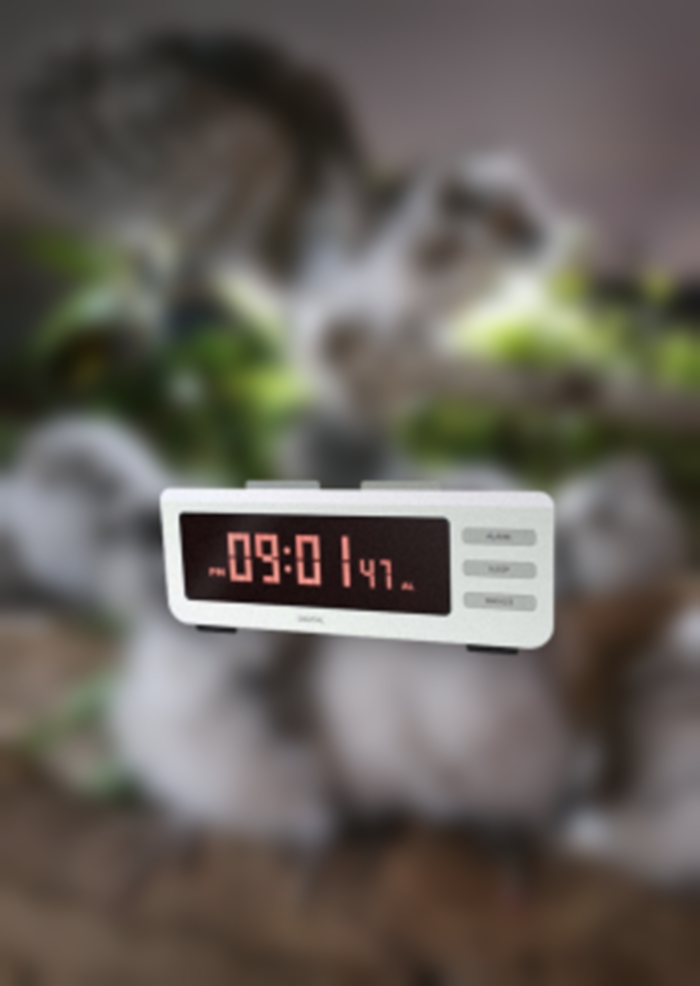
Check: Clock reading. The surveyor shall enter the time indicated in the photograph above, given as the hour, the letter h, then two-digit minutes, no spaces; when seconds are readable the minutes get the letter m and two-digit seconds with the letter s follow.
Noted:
9h01m47s
